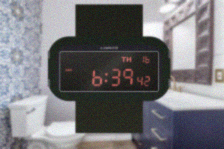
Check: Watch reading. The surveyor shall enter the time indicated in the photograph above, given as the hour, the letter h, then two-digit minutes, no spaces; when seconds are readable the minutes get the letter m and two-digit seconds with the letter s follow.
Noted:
6h39m42s
